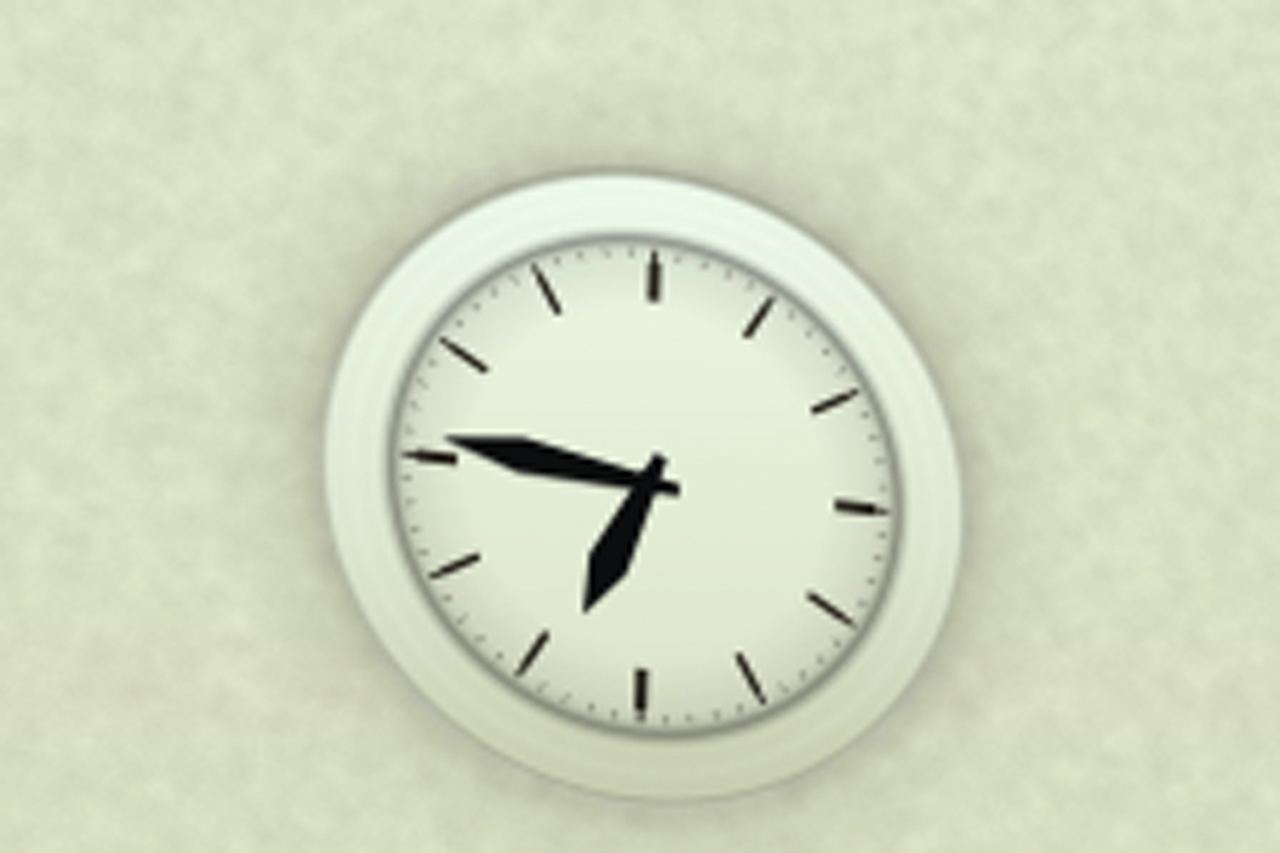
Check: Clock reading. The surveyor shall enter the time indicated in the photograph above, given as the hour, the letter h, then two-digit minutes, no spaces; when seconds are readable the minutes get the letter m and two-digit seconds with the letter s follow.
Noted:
6h46
